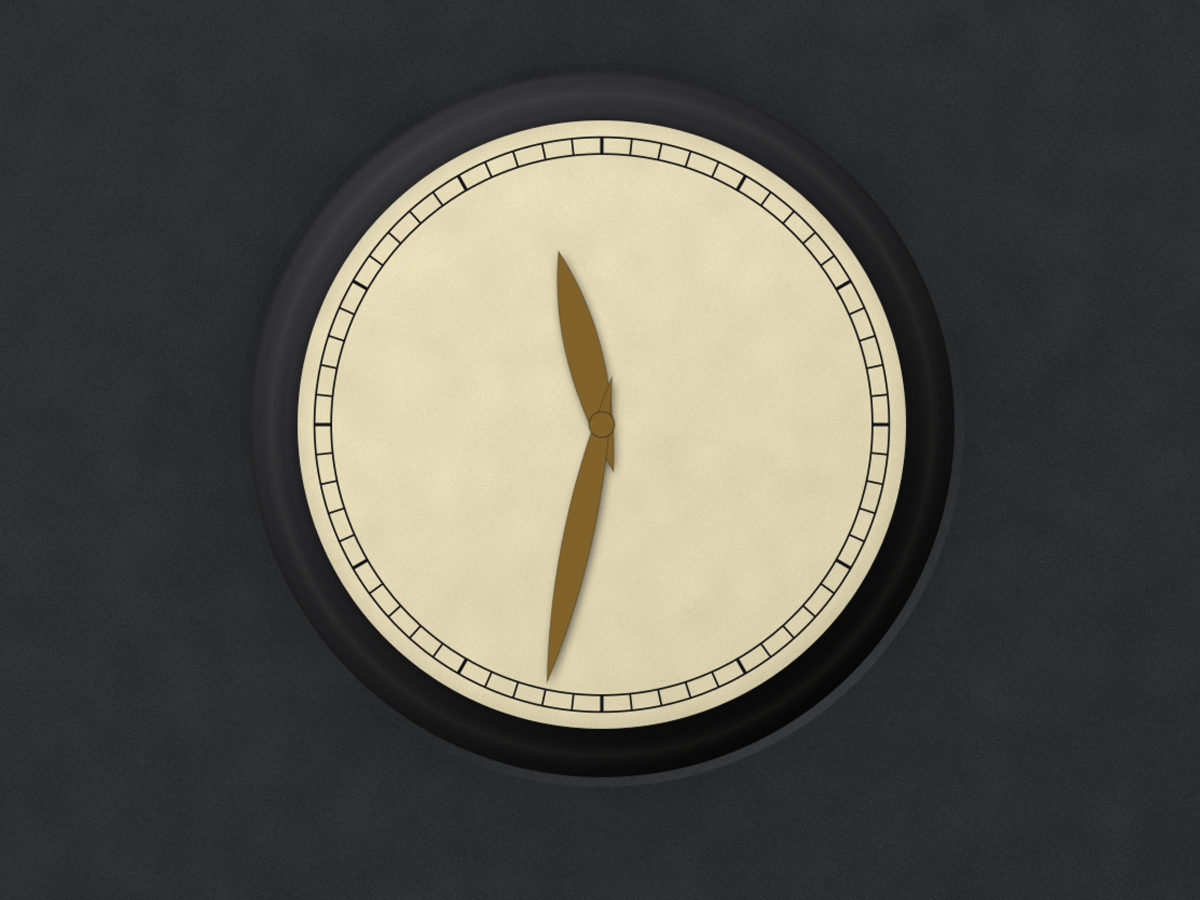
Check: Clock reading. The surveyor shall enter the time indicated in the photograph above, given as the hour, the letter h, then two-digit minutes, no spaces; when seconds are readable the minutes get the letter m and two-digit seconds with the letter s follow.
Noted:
11h32
